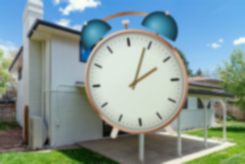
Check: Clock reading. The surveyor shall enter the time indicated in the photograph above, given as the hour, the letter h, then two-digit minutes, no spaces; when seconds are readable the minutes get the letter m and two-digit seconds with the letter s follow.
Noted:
2h04
